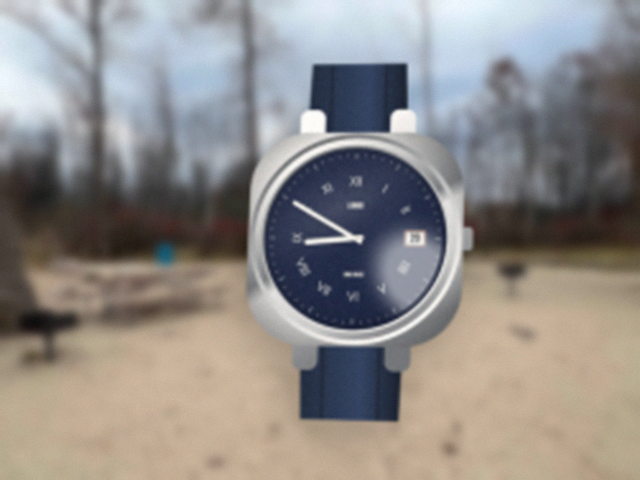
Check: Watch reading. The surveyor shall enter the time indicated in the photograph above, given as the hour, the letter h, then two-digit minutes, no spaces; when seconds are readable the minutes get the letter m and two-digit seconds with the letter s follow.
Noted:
8h50
